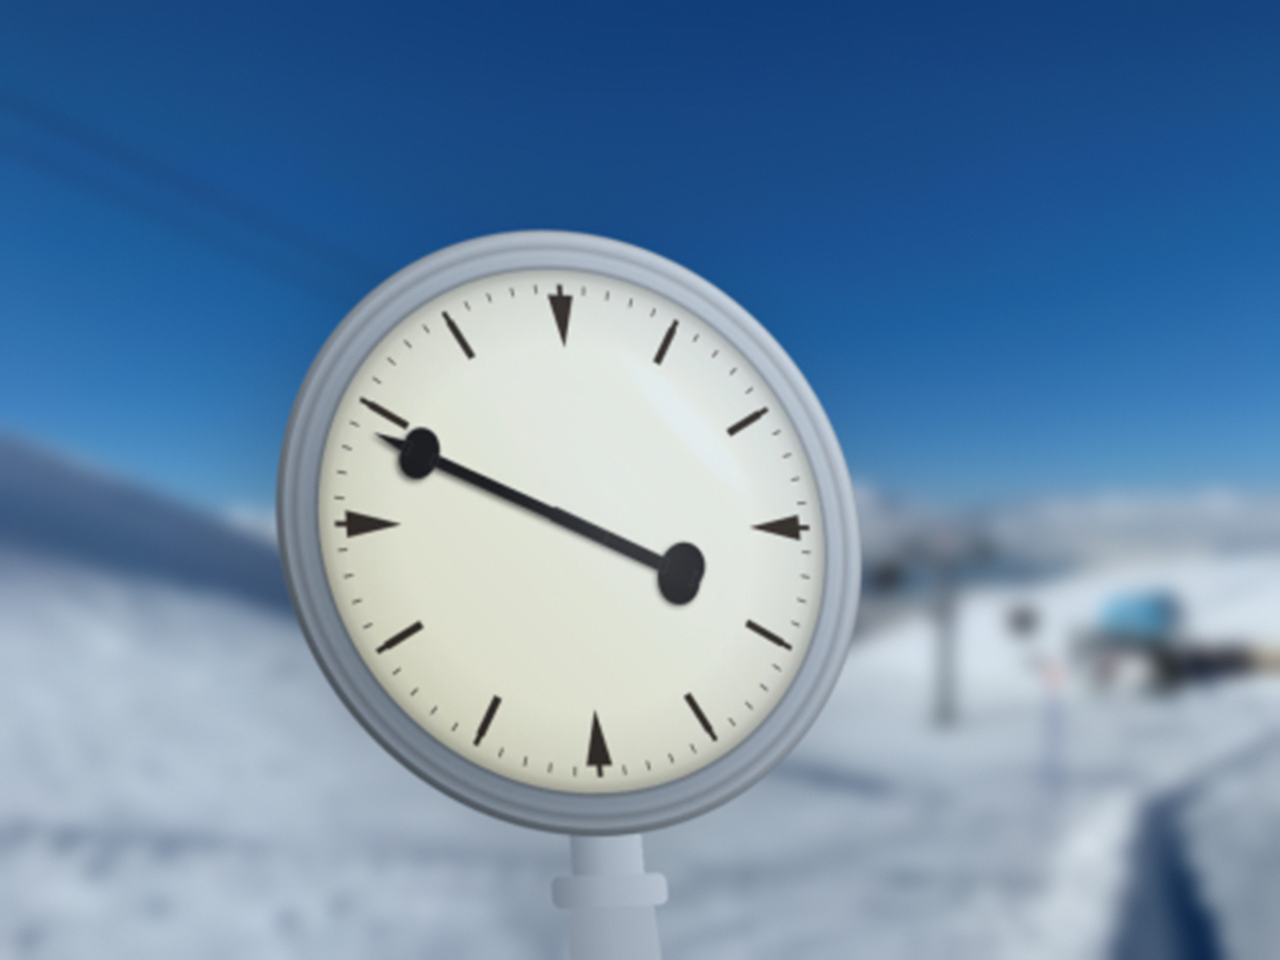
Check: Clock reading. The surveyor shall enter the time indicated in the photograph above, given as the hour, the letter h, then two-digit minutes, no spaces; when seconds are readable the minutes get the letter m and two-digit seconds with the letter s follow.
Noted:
3h49
